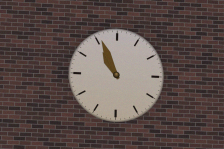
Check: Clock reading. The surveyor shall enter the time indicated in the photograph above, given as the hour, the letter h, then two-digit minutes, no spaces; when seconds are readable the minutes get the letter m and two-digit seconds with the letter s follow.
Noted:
10h56
